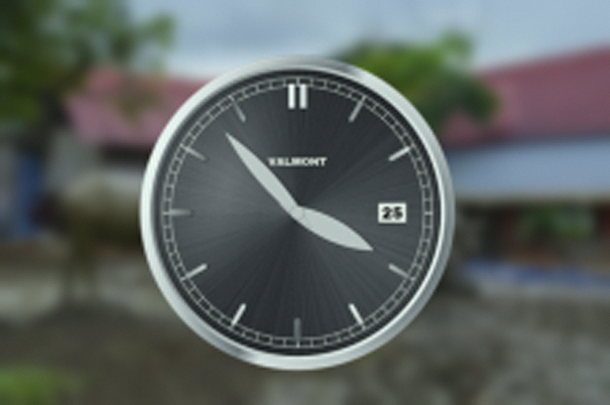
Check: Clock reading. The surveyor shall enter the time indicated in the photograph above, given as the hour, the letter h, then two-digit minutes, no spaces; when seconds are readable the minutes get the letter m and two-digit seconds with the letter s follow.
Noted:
3h53
